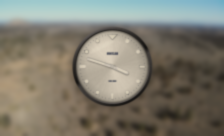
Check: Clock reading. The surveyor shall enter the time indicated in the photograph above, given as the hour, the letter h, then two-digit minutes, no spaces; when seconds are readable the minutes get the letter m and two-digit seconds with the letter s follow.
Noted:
3h48
